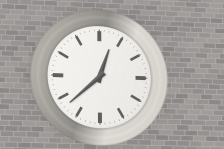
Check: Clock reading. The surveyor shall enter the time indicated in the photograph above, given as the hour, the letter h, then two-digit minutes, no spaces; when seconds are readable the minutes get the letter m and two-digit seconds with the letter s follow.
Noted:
12h38
